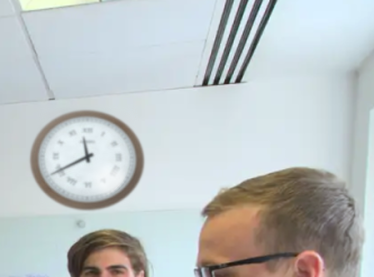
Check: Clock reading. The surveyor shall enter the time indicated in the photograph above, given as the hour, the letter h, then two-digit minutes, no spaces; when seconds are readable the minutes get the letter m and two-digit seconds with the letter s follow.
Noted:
11h40
